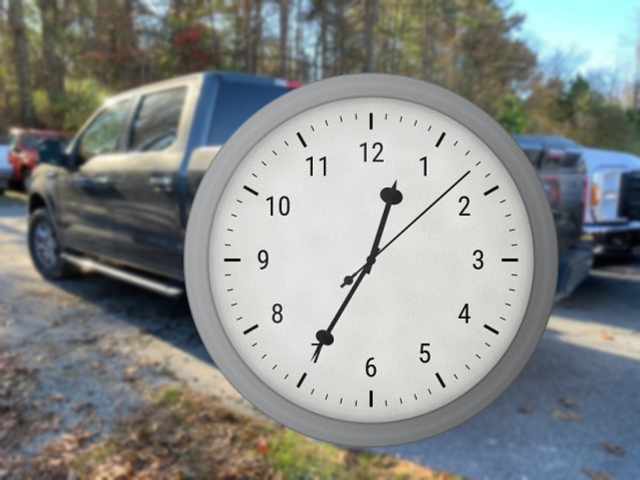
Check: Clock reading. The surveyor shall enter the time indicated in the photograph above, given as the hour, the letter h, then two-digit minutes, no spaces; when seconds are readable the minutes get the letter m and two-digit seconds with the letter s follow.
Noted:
12h35m08s
